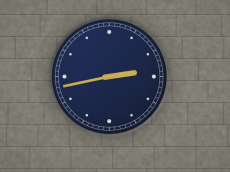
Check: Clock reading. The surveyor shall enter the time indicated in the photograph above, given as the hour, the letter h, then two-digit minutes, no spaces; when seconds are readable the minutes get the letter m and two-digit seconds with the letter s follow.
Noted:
2h43
